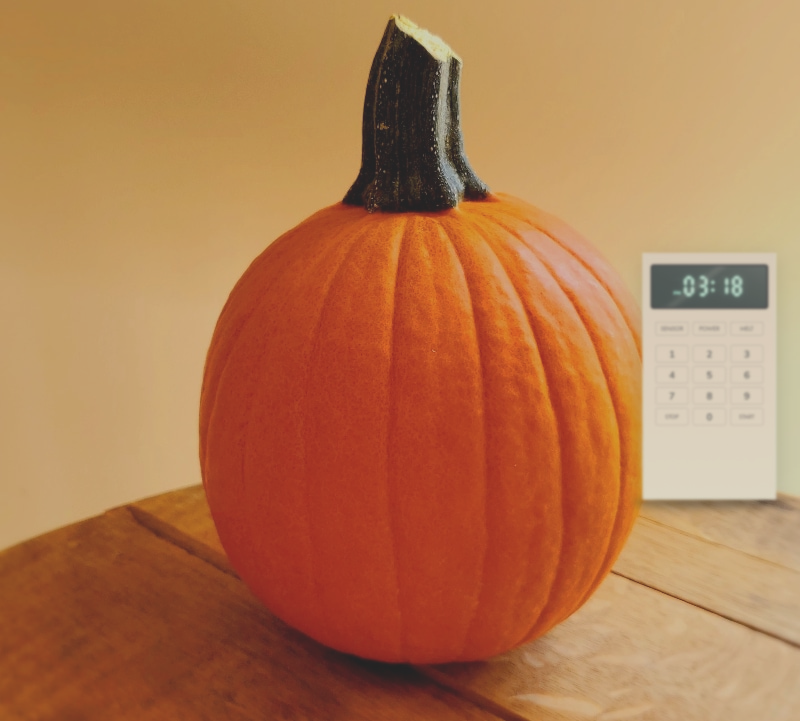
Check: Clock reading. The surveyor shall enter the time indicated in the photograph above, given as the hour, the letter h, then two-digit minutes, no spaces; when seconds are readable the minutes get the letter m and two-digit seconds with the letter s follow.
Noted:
3h18
